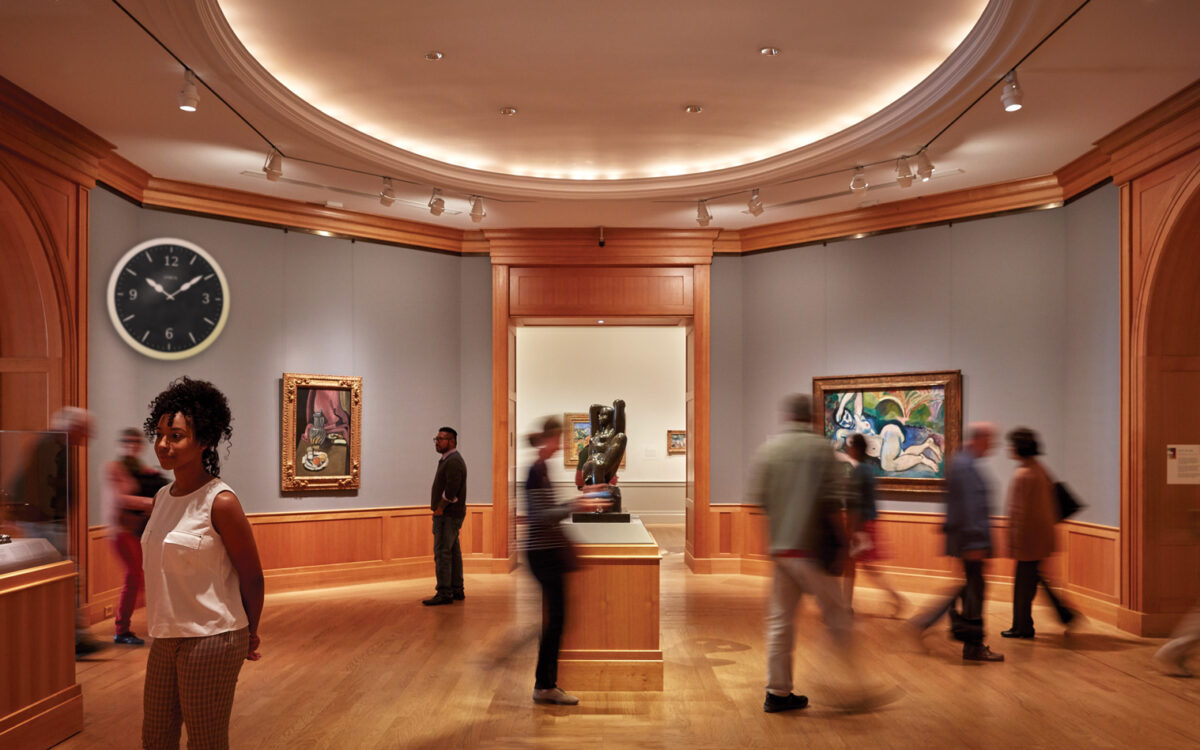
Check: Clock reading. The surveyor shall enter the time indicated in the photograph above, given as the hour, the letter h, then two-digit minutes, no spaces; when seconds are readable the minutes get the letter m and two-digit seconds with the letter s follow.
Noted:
10h09
